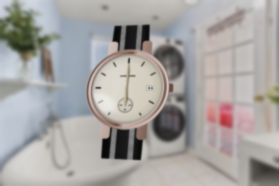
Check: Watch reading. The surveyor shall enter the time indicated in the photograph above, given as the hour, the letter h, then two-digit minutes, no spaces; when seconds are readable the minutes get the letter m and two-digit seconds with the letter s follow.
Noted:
6h00
